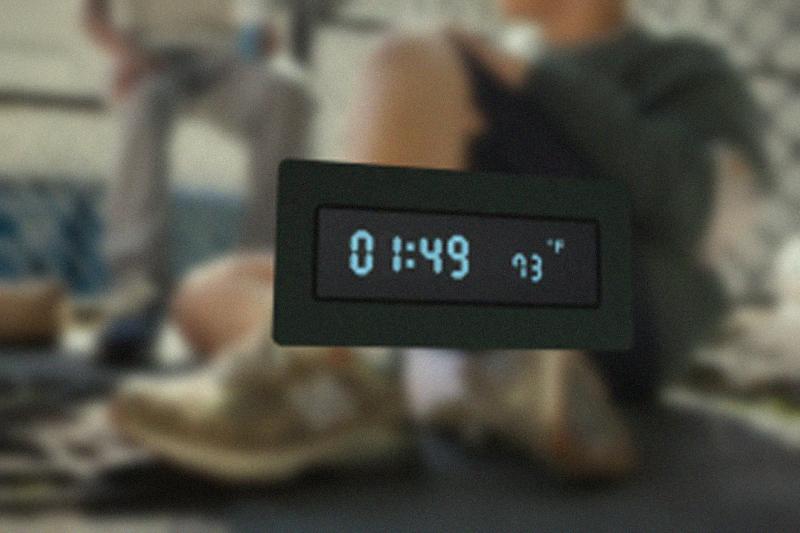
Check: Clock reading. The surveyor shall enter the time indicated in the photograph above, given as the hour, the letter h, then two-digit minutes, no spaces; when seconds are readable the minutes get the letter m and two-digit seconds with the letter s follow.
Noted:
1h49
